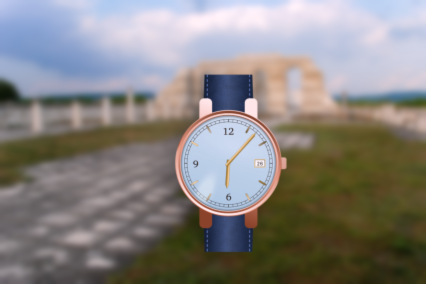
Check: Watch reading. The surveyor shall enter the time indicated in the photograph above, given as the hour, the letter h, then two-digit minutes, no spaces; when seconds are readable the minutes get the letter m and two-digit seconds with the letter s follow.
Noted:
6h07
